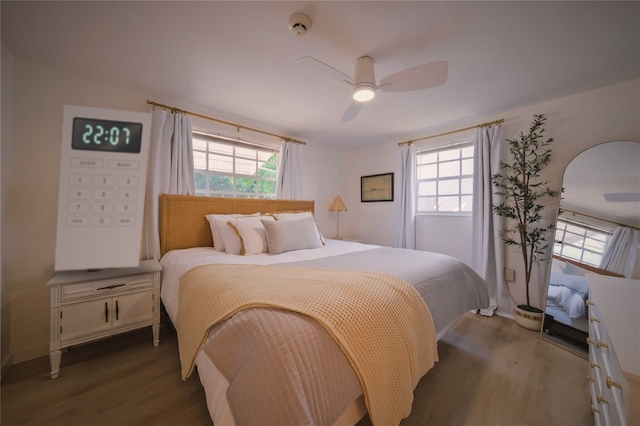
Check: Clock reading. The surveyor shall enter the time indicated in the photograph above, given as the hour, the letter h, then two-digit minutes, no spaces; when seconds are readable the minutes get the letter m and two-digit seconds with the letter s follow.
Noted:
22h07
